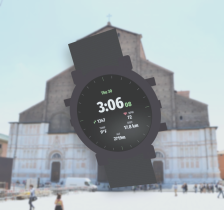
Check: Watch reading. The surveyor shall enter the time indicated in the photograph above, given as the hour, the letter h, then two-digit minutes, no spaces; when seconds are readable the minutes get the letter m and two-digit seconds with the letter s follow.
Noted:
3h06
